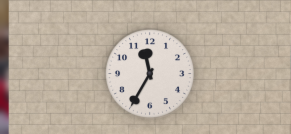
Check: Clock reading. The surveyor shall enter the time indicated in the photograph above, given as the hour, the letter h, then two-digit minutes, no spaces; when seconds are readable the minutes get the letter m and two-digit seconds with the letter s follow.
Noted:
11h35
